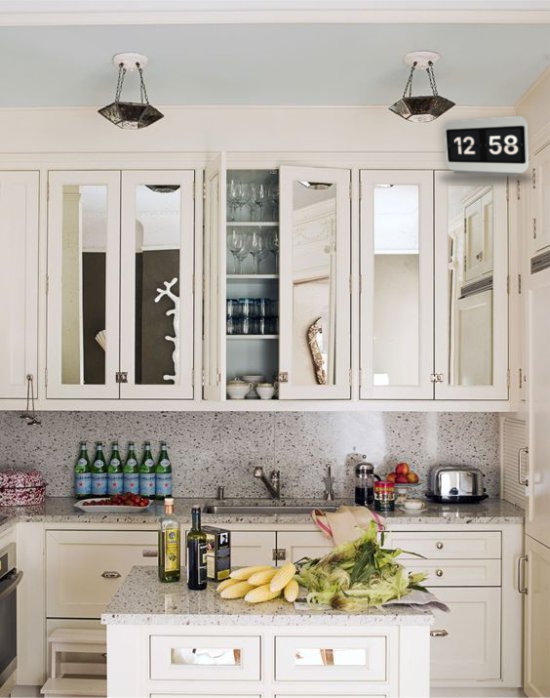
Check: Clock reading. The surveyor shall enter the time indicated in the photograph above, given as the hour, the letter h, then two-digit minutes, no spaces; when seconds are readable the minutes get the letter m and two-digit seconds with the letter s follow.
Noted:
12h58
